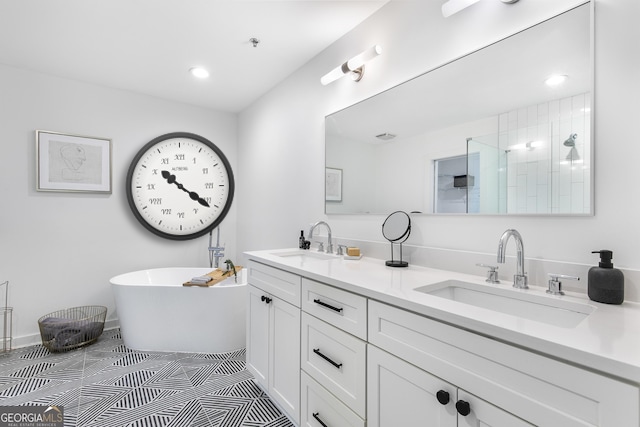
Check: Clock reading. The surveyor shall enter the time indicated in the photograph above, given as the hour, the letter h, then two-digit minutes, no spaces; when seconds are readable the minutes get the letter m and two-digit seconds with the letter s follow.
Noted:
10h21
